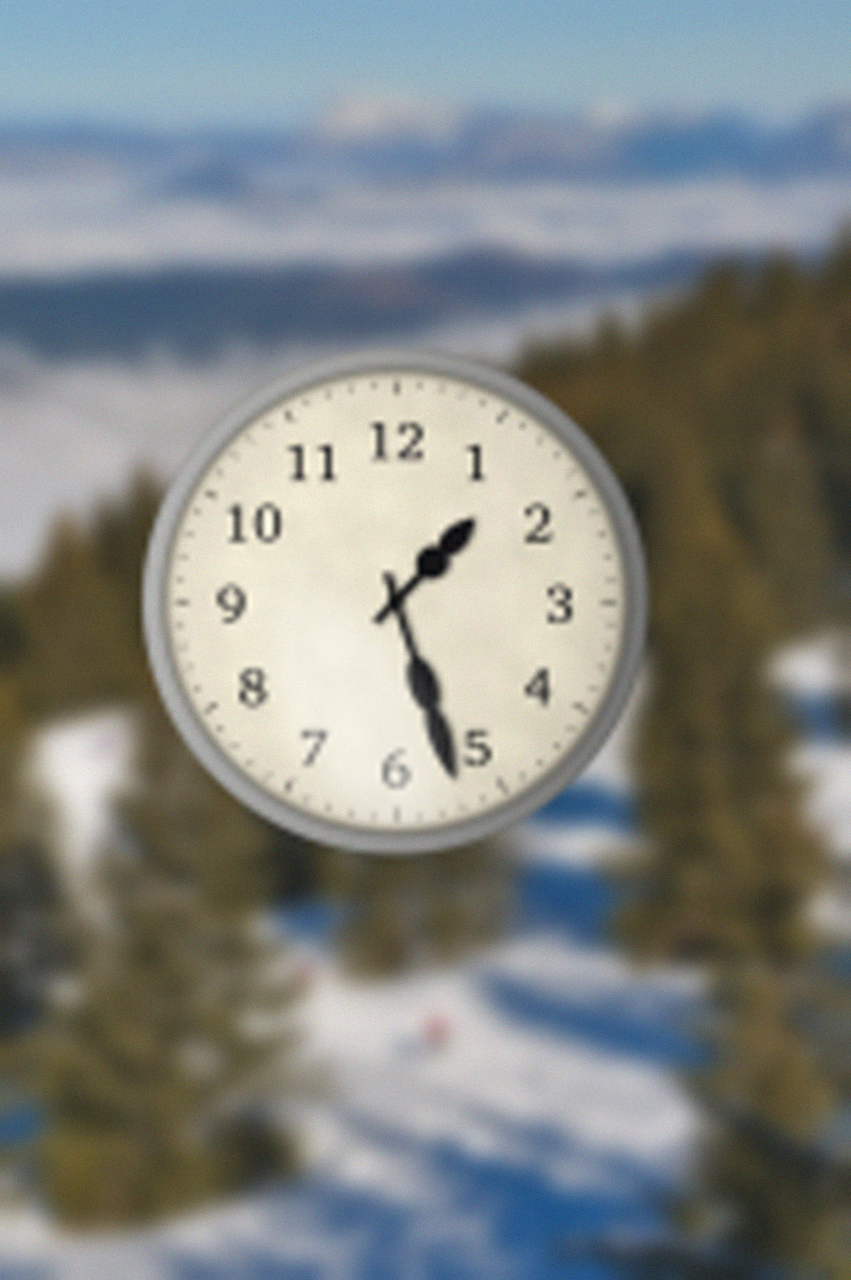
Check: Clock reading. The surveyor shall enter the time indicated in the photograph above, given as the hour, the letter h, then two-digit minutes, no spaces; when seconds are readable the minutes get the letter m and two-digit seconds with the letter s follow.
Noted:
1h27
